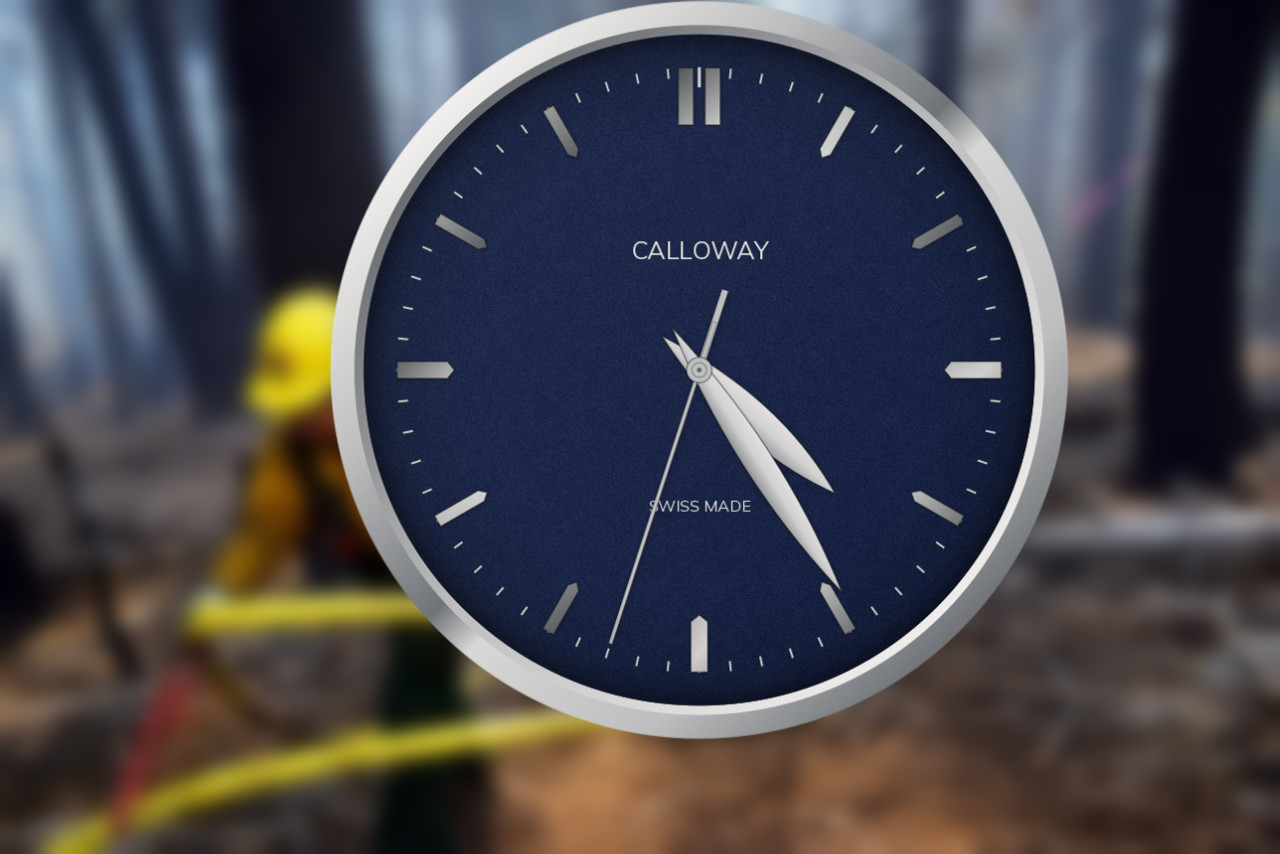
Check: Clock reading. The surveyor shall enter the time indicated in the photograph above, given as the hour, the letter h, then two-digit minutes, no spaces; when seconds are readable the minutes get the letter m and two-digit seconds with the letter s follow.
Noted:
4h24m33s
